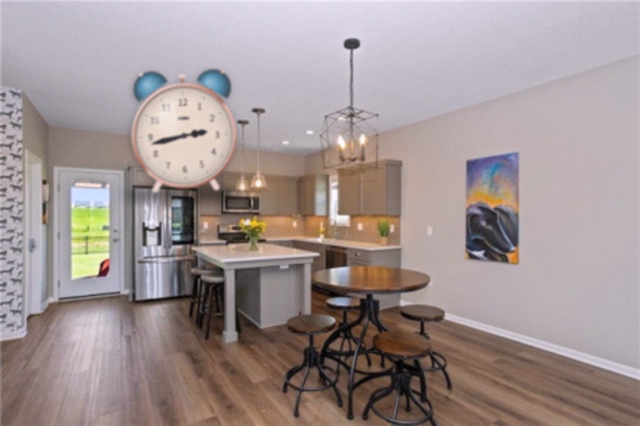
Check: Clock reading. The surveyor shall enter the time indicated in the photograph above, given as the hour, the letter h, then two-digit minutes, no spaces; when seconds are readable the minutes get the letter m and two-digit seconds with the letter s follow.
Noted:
2h43
